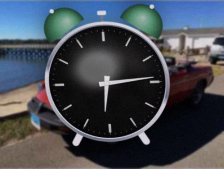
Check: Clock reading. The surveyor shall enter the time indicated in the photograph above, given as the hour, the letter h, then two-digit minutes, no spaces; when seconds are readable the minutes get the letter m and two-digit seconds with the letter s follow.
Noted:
6h14
